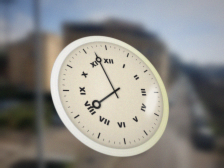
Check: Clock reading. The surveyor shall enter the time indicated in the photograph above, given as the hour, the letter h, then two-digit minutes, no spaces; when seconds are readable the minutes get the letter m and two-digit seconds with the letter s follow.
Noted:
7h57
